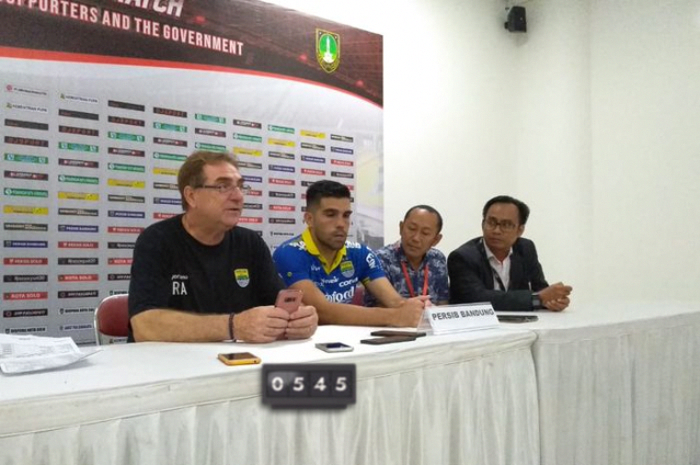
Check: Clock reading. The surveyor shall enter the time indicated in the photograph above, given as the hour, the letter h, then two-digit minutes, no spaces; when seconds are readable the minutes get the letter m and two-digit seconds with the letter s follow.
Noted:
5h45
